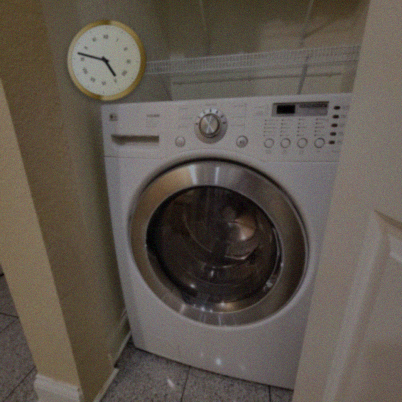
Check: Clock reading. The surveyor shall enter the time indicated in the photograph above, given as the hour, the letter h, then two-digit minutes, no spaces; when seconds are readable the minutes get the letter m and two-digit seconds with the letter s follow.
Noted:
4h47
